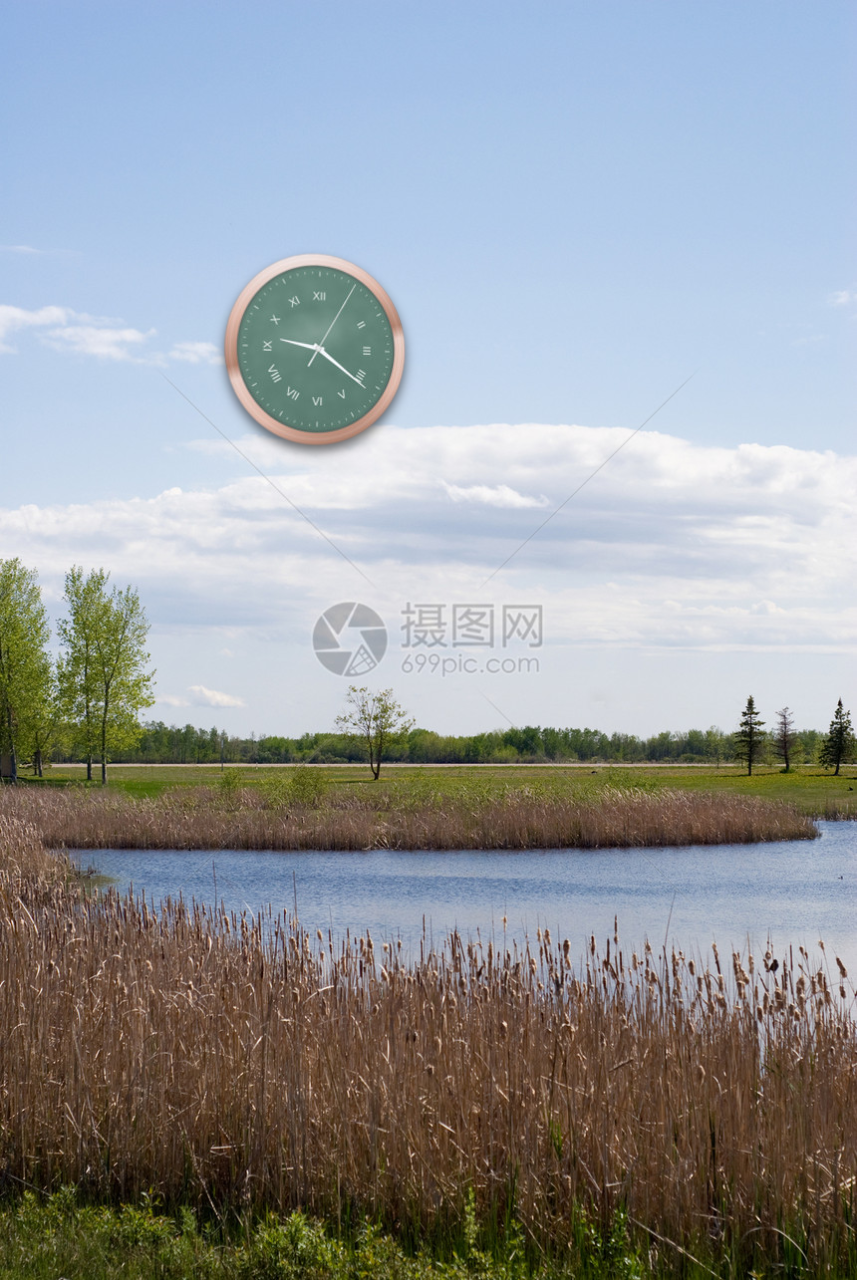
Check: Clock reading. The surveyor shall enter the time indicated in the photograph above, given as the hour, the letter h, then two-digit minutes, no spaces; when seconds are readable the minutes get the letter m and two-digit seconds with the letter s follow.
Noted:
9h21m05s
